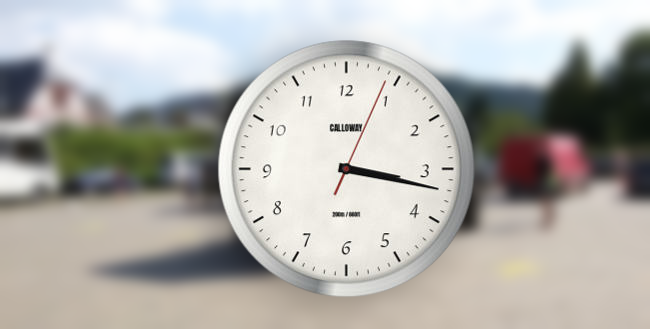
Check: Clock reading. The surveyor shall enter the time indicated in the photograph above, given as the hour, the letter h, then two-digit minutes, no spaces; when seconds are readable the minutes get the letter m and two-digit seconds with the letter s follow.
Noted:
3h17m04s
